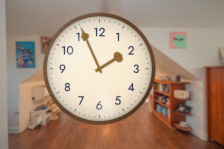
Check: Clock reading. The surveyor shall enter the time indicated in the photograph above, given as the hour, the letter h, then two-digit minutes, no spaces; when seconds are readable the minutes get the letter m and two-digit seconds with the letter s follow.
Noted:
1h56
